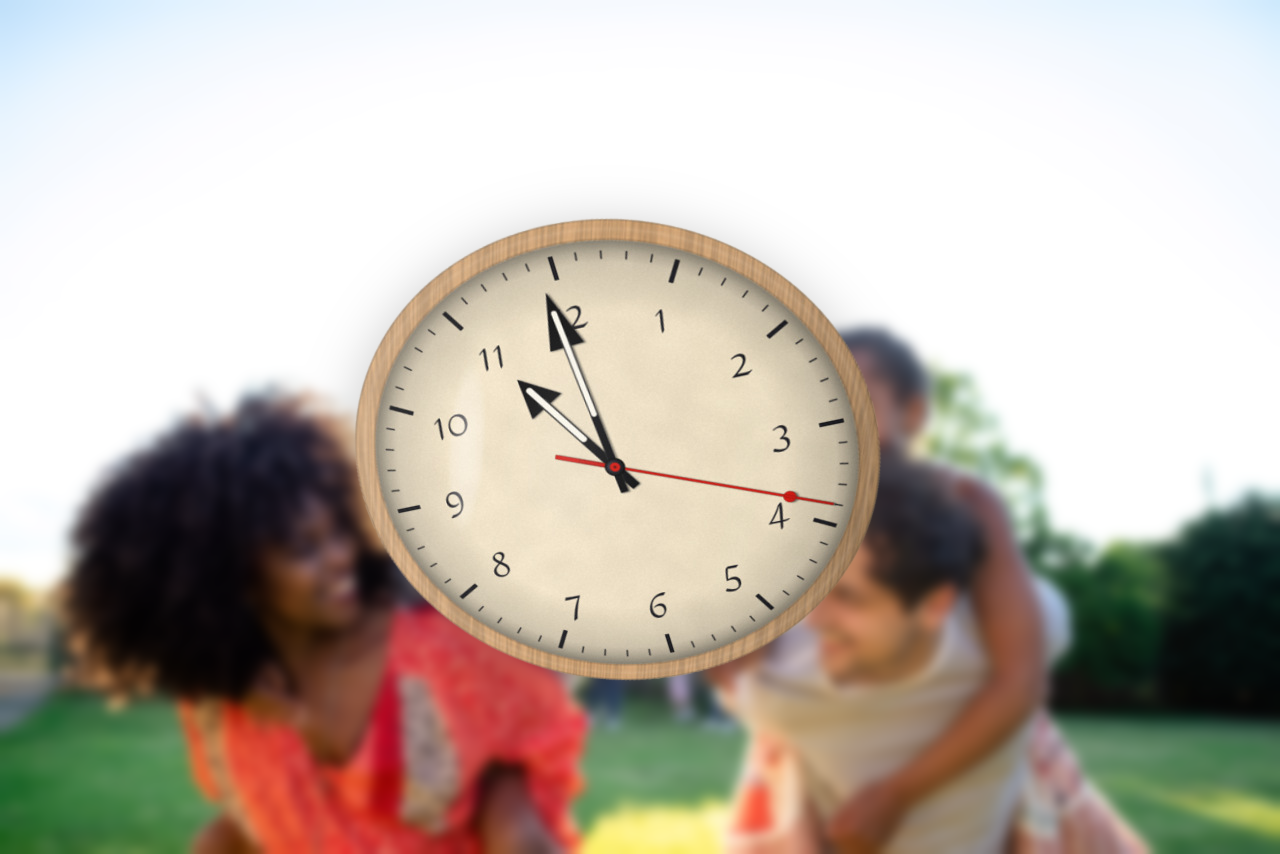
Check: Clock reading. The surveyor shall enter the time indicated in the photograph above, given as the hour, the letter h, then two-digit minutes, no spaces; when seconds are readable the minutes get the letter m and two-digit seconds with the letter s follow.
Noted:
10h59m19s
